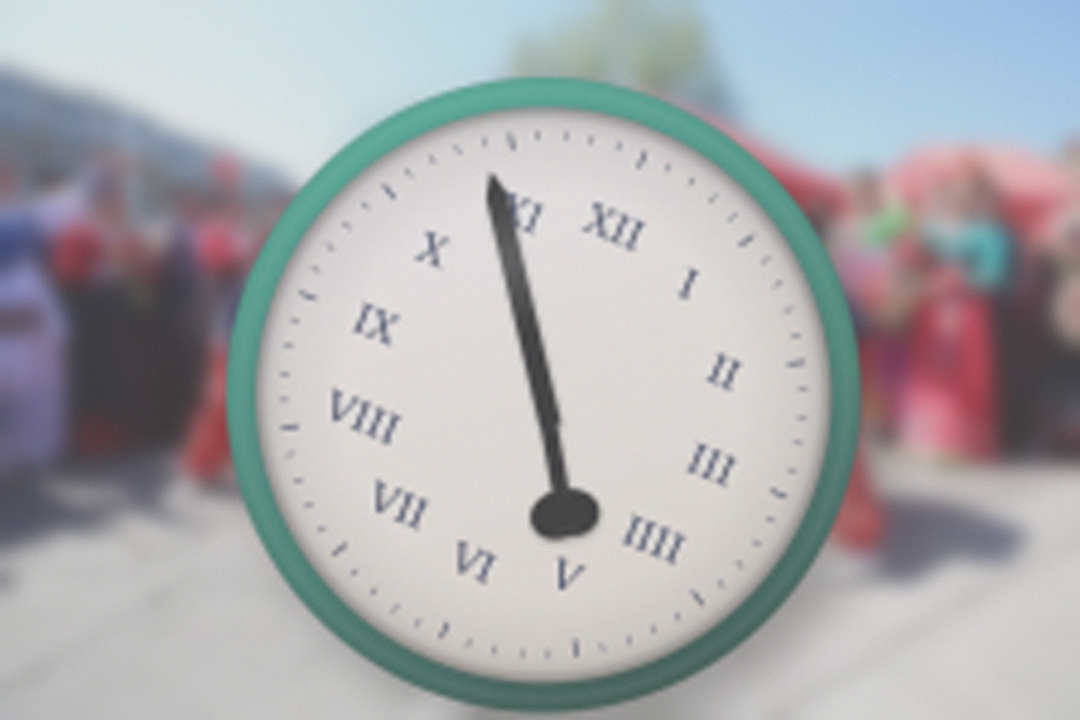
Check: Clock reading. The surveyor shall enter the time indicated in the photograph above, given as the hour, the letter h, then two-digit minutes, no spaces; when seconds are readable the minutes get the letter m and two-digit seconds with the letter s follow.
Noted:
4h54
